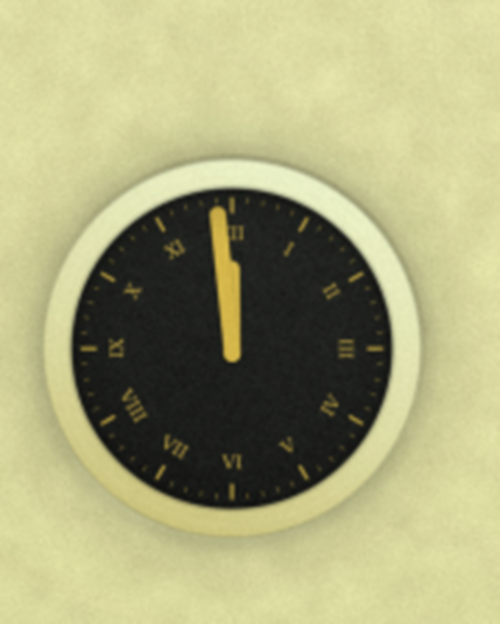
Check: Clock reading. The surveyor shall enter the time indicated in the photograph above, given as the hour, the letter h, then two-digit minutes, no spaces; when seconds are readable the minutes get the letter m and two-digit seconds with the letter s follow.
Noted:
11h59
